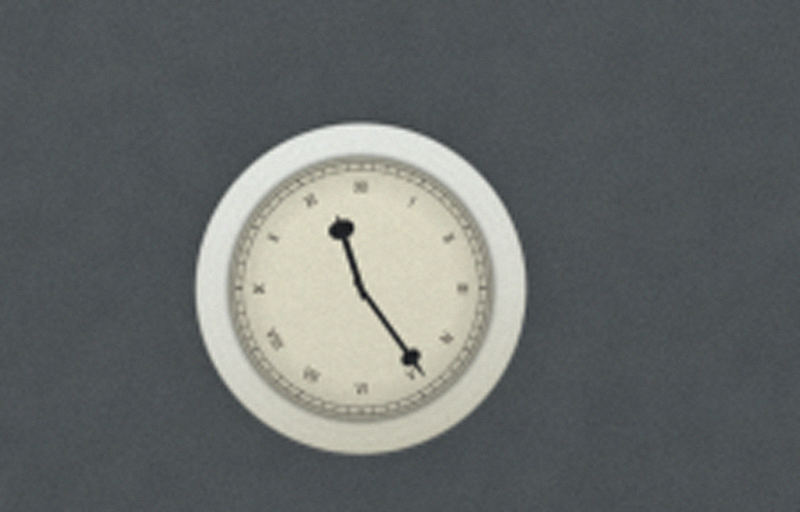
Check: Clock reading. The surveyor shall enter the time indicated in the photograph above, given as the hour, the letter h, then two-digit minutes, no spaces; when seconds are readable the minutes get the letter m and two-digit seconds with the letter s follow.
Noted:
11h24
